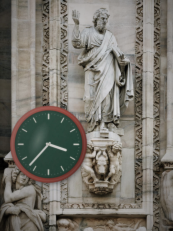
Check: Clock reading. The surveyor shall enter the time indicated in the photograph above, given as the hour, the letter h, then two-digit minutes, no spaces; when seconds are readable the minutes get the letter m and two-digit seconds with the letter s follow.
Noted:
3h37
